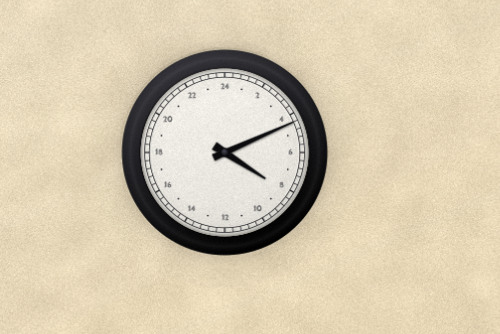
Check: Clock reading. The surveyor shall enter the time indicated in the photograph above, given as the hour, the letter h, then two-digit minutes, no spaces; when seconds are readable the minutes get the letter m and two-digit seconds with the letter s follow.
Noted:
8h11
